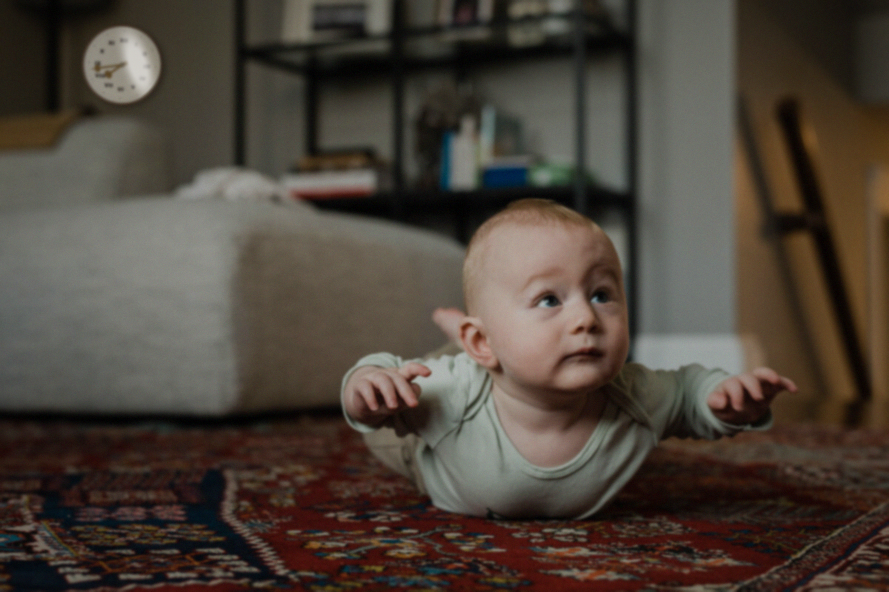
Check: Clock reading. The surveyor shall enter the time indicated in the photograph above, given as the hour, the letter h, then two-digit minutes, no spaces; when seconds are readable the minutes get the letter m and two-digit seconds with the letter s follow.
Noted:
7h43
